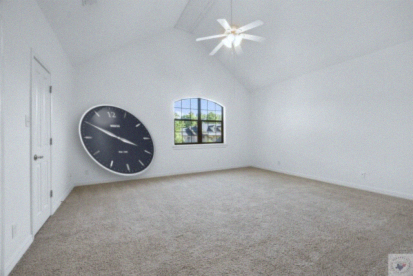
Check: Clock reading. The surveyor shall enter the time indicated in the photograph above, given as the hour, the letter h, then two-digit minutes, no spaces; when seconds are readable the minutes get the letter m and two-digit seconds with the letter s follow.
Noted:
3h50
